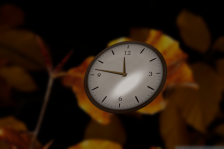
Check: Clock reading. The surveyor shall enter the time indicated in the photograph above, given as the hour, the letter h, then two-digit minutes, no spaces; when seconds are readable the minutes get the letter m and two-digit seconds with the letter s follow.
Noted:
11h47
